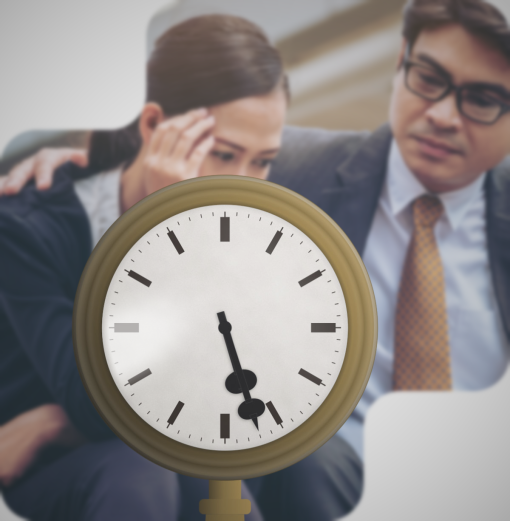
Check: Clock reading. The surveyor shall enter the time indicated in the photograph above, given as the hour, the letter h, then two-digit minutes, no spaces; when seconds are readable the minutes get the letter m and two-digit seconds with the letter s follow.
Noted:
5h27
